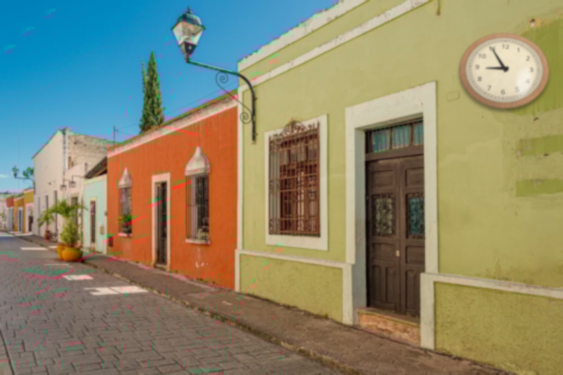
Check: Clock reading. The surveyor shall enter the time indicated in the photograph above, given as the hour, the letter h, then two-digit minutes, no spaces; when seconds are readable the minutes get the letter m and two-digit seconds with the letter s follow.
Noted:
8h55
